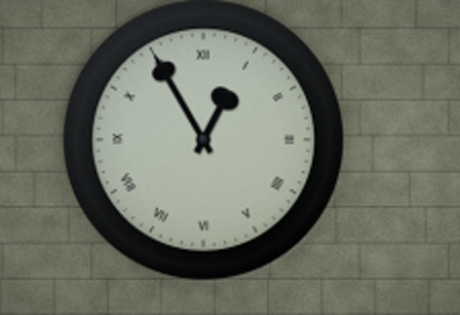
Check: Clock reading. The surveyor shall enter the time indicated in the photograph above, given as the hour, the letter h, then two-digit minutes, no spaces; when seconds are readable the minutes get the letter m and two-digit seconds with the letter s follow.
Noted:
12h55
